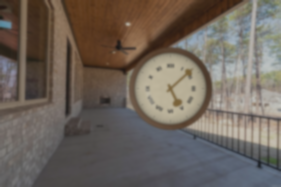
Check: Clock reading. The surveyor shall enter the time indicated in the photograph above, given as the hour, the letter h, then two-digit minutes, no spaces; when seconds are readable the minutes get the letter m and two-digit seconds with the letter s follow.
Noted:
5h08
